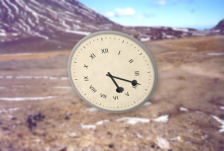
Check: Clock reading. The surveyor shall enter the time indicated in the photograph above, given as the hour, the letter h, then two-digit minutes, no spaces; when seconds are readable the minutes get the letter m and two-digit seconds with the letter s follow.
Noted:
5h19
